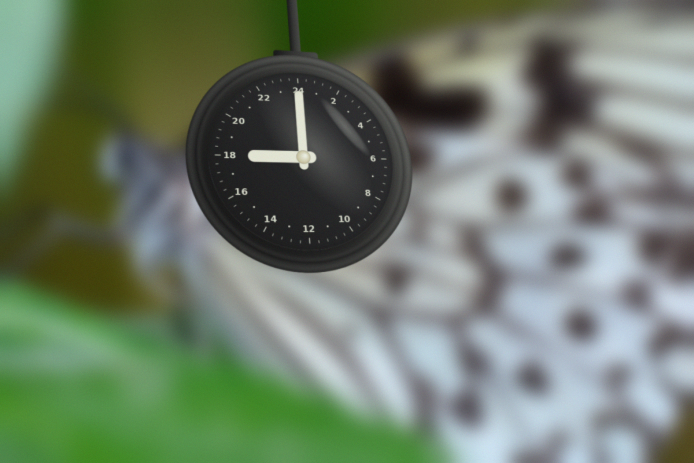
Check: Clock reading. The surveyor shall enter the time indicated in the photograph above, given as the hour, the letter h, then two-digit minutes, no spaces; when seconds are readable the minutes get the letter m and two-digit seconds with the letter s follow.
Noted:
18h00
